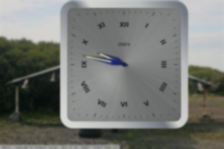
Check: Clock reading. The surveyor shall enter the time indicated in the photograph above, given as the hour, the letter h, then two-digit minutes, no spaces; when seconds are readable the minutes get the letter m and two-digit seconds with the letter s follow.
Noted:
9h47
